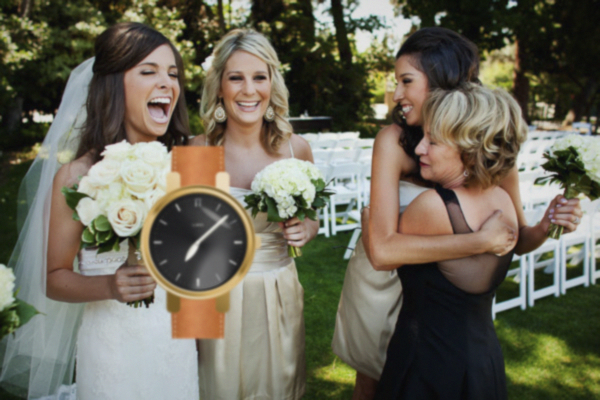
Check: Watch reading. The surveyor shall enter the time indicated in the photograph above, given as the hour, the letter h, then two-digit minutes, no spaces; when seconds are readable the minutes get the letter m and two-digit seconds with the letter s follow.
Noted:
7h08
